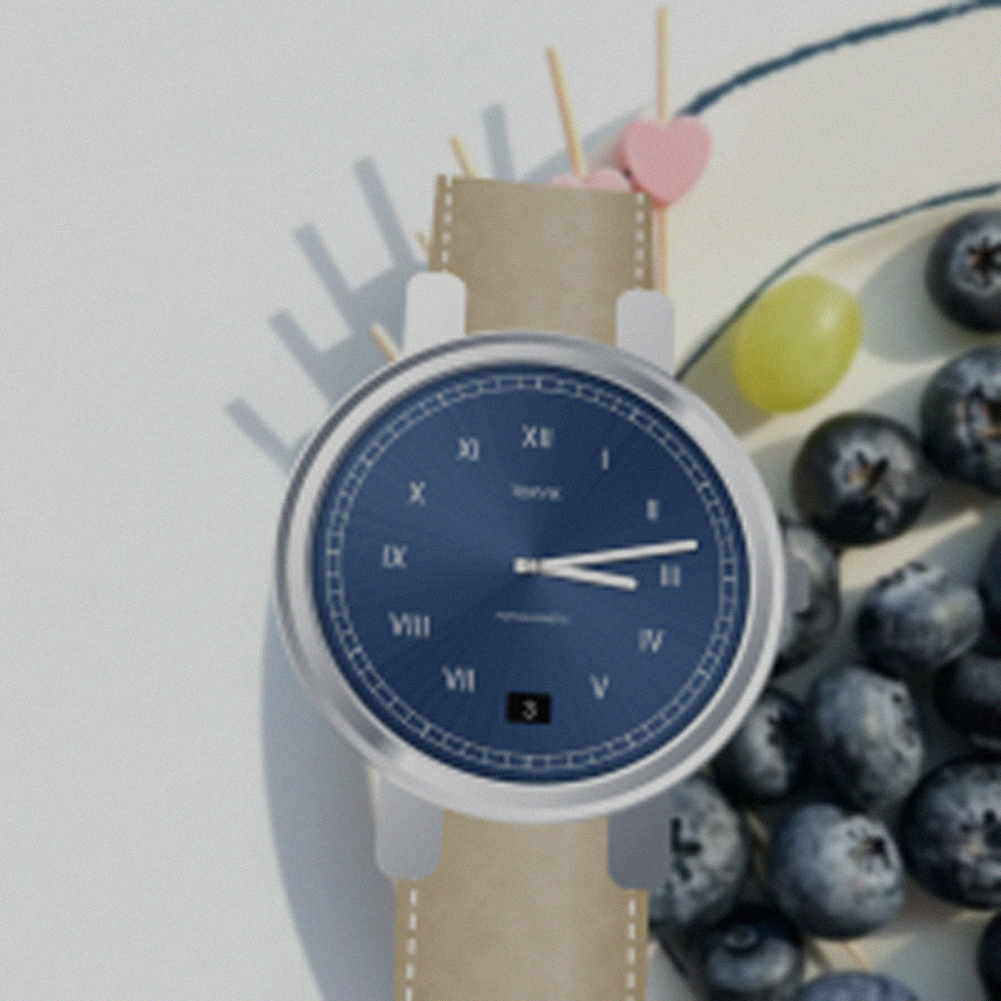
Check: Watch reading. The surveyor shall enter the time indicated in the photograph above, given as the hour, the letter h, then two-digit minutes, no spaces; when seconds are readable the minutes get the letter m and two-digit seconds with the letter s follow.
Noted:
3h13
